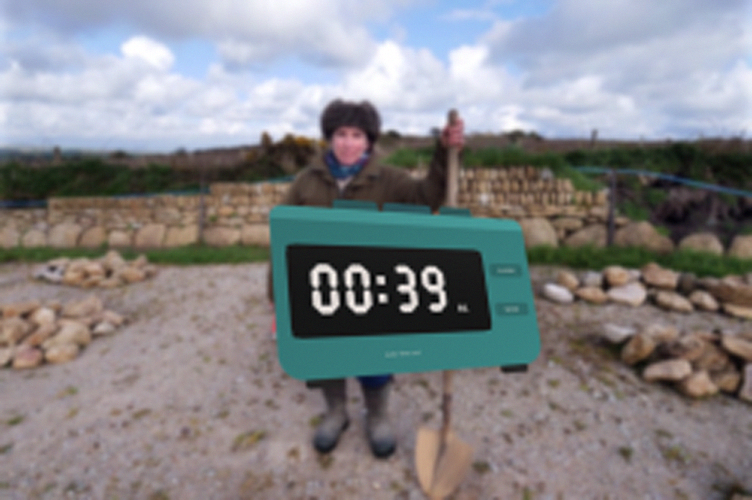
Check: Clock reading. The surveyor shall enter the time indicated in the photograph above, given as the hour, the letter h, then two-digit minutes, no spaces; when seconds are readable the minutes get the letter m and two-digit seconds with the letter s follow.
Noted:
0h39
